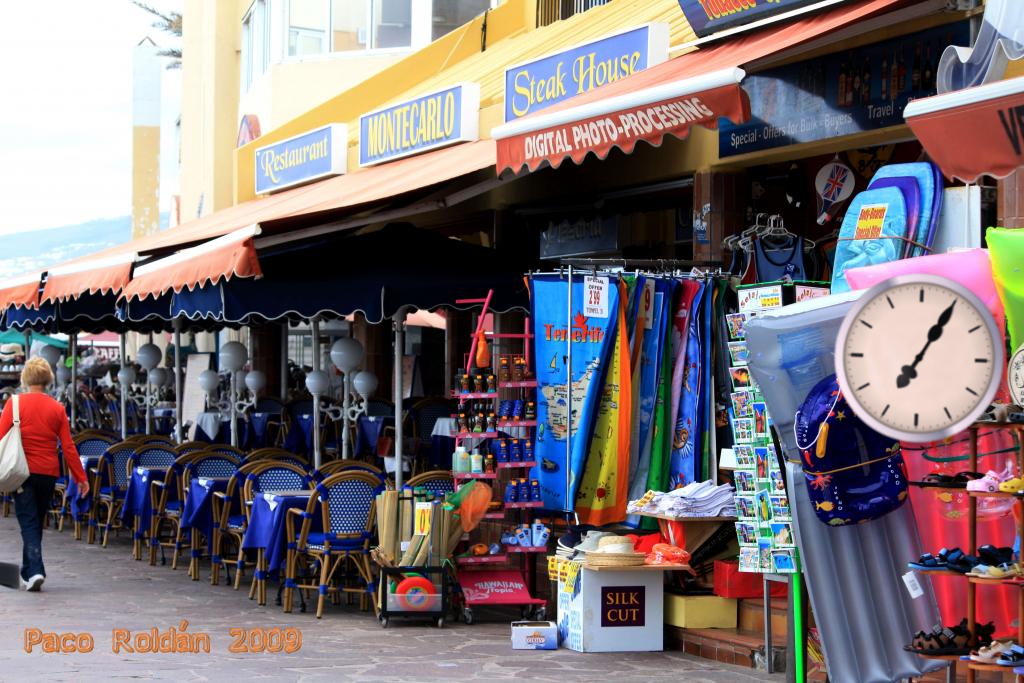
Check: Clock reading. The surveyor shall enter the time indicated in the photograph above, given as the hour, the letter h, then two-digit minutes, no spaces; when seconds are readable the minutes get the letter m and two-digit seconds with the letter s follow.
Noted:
7h05
